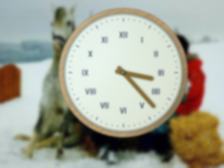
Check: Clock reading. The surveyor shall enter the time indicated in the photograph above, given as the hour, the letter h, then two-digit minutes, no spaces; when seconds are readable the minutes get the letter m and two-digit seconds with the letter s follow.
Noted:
3h23
